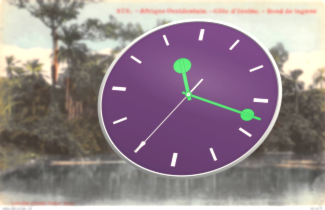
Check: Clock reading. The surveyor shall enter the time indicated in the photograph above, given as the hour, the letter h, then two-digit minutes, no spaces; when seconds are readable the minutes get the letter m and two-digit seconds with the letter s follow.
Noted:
11h17m35s
